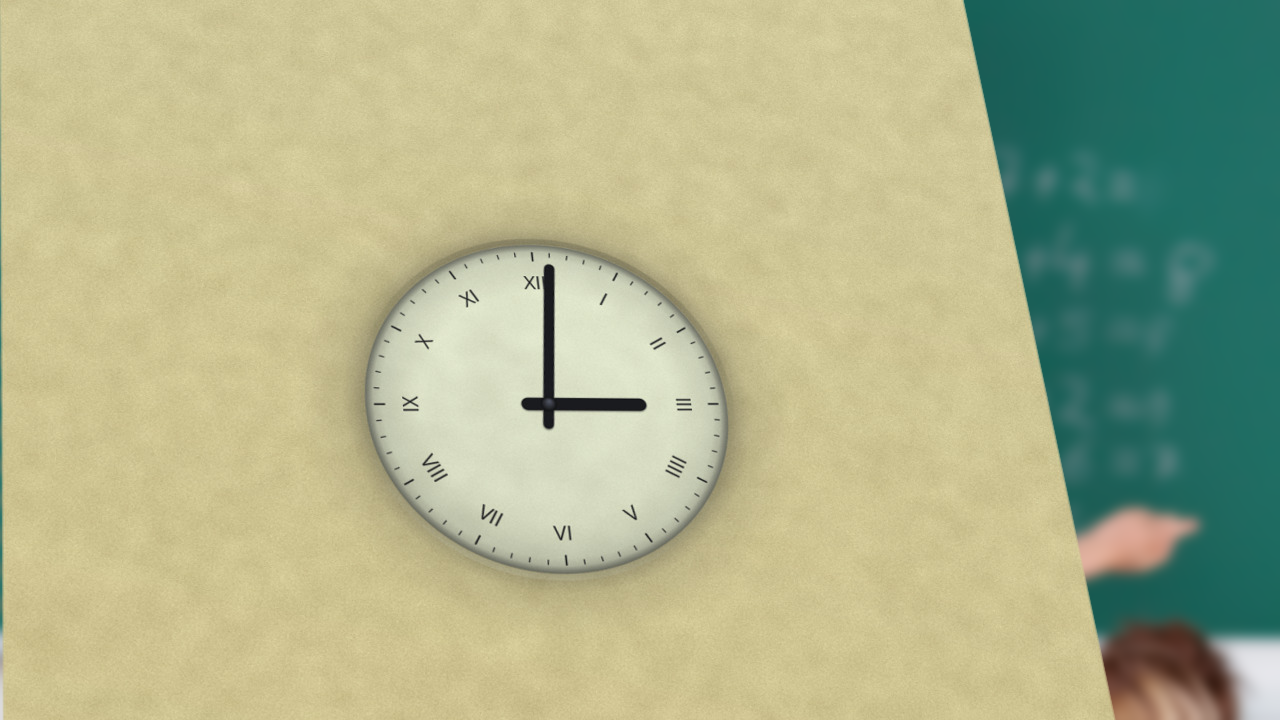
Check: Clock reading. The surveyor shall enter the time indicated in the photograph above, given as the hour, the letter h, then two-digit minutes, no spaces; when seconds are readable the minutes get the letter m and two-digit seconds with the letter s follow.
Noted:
3h01
